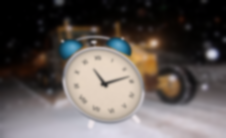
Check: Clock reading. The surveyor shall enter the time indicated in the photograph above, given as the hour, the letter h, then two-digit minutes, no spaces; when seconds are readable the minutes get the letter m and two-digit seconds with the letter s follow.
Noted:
11h13
